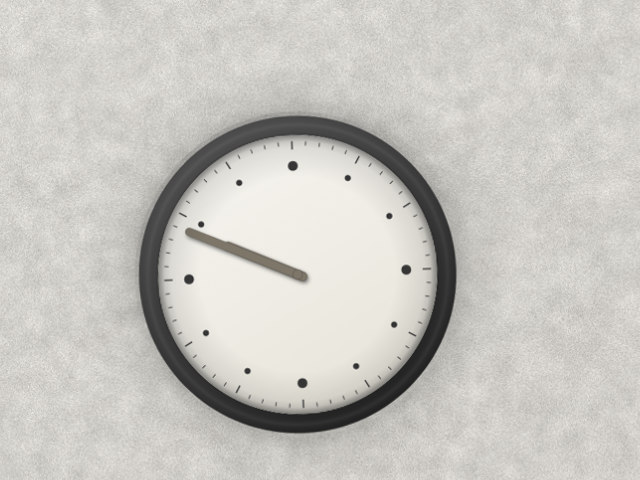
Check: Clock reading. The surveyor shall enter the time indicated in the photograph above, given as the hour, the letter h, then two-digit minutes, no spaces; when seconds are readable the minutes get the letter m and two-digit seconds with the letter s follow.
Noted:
9h49
